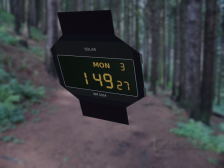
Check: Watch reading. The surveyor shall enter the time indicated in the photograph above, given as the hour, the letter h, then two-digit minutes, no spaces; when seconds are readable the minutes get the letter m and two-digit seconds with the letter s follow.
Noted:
1h49m27s
